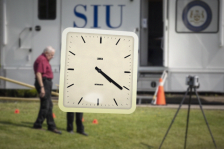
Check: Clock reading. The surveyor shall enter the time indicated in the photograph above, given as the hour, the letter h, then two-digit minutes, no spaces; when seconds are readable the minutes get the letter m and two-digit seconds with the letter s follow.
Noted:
4h21
